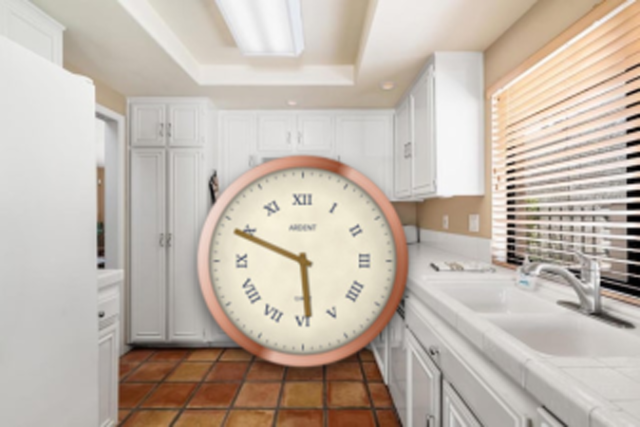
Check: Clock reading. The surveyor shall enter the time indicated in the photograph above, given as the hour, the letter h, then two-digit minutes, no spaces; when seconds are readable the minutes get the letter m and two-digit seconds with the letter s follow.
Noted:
5h49
